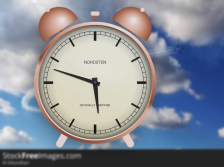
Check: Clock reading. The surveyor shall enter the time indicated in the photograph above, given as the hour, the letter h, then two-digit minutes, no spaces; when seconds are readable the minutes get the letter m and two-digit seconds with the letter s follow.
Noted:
5h48
